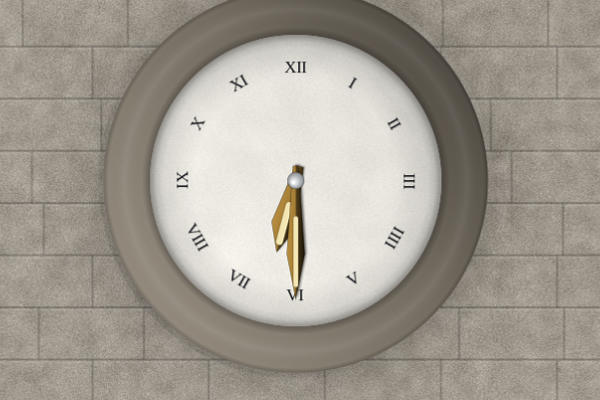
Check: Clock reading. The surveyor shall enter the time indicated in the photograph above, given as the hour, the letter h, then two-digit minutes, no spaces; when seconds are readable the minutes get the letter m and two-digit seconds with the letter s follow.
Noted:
6h30
